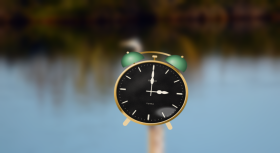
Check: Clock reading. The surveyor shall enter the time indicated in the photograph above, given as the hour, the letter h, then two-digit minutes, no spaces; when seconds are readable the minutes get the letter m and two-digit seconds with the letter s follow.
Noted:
3h00
